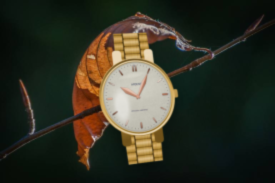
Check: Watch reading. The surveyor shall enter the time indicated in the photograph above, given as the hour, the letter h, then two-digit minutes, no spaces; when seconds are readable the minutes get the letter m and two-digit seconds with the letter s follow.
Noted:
10h05
